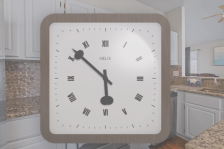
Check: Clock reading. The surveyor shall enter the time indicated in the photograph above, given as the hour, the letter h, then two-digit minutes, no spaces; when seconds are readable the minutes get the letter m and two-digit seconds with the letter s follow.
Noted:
5h52
